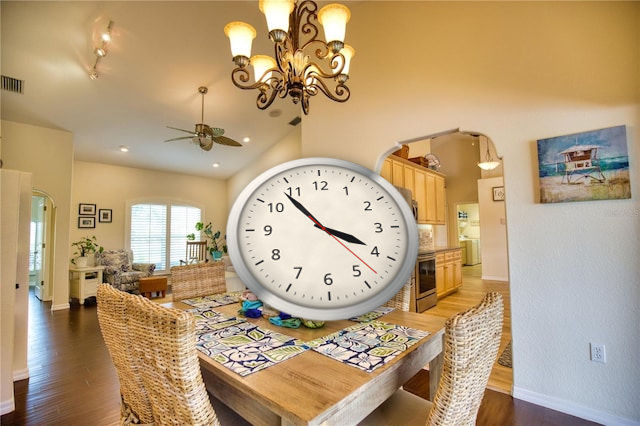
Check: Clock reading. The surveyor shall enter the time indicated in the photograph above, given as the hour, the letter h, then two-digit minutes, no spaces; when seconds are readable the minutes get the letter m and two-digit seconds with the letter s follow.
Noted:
3h53m23s
